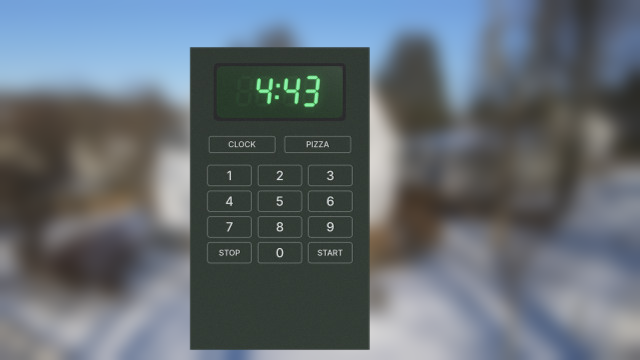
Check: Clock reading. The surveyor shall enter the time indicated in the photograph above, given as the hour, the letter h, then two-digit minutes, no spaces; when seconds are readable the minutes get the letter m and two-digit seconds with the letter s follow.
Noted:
4h43
